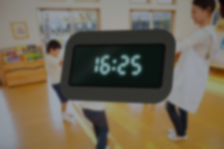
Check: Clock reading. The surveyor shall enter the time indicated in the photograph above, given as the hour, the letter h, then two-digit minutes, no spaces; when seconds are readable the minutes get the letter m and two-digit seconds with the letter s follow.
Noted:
16h25
